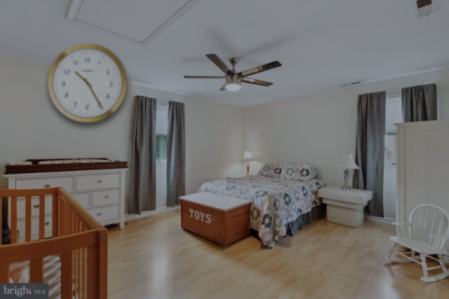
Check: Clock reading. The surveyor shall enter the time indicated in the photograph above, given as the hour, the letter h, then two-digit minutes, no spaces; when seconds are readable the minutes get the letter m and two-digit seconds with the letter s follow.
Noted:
10h25
